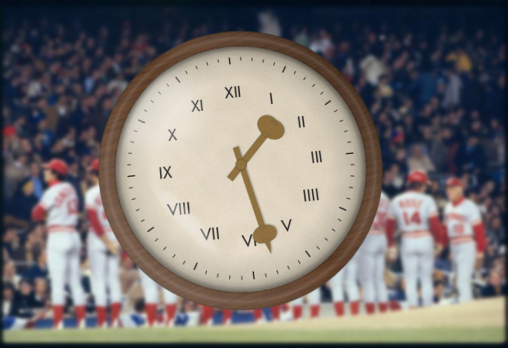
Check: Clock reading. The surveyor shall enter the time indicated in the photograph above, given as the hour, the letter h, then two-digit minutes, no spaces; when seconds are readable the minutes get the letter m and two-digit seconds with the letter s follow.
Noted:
1h28
